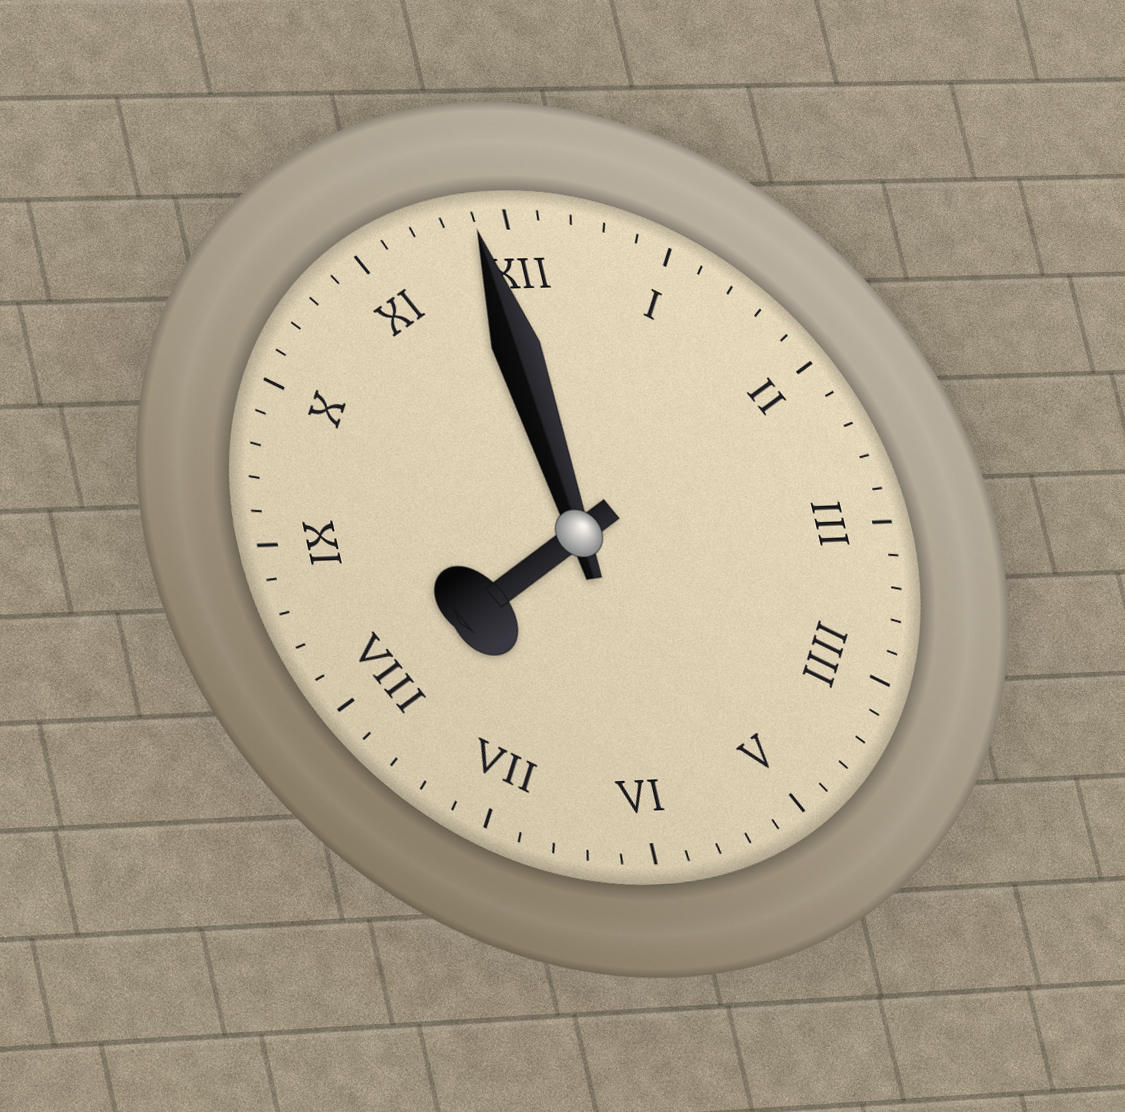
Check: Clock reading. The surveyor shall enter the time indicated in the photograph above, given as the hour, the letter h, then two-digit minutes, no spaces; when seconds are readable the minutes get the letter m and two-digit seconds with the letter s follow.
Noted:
7h59
